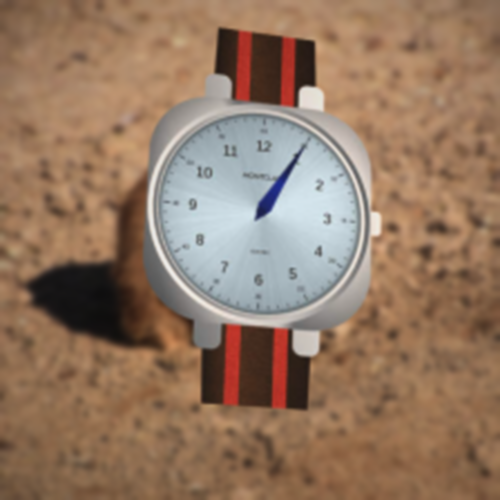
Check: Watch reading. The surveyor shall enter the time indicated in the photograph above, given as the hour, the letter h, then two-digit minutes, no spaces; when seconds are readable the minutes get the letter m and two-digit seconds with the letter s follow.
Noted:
1h05
